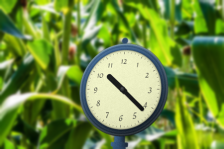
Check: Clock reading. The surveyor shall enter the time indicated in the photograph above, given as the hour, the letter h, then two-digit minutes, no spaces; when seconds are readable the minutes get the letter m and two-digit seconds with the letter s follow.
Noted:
10h22
